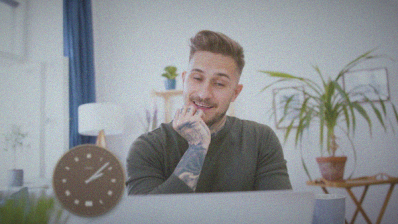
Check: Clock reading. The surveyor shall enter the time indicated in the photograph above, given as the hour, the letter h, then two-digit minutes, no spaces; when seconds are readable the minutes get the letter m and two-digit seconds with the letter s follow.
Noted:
2h08
